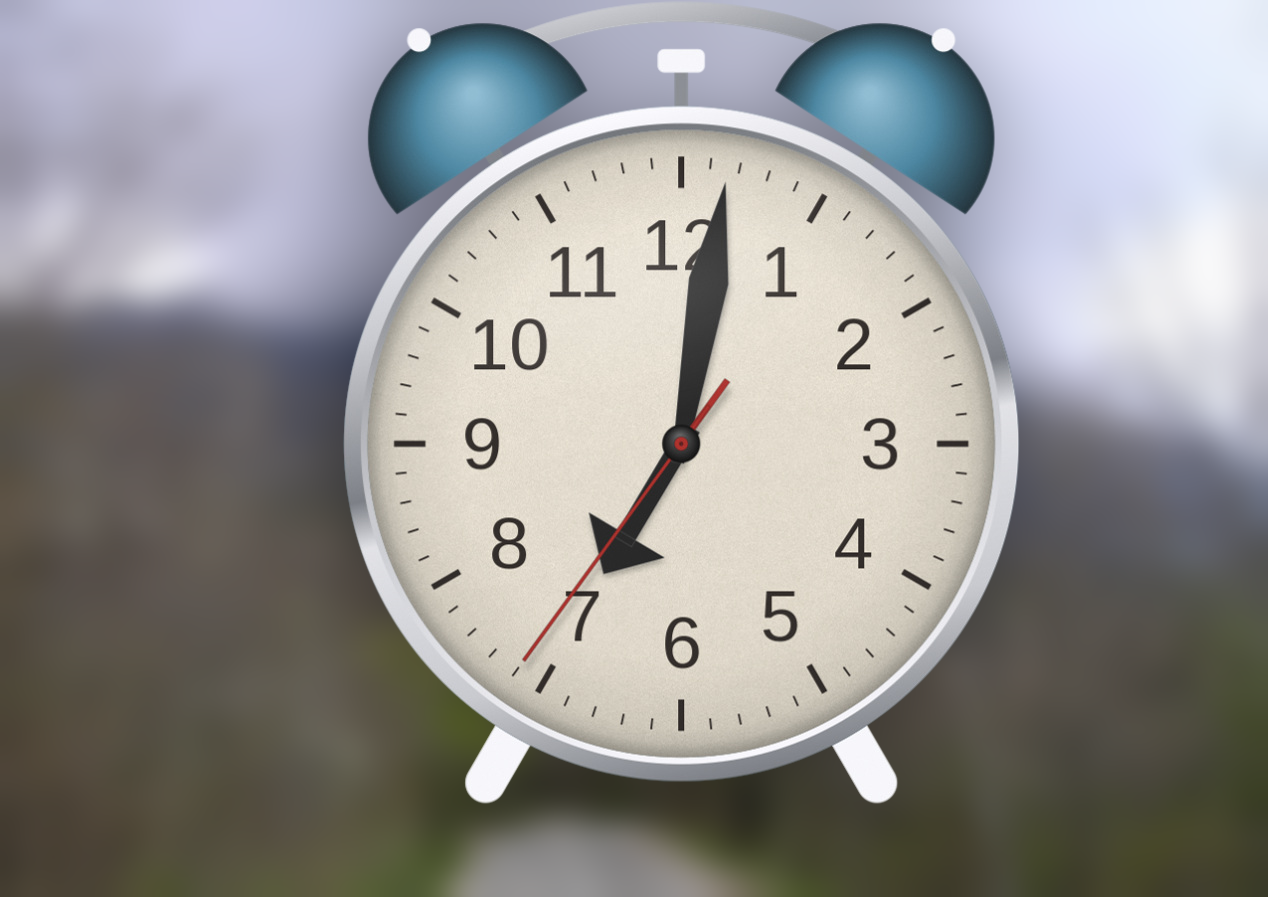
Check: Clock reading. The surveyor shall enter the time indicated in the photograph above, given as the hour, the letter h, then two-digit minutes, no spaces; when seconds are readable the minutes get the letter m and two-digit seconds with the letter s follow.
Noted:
7h01m36s
